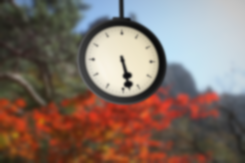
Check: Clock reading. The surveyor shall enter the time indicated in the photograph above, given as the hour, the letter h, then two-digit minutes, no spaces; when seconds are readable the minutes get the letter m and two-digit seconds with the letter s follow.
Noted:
5h28
